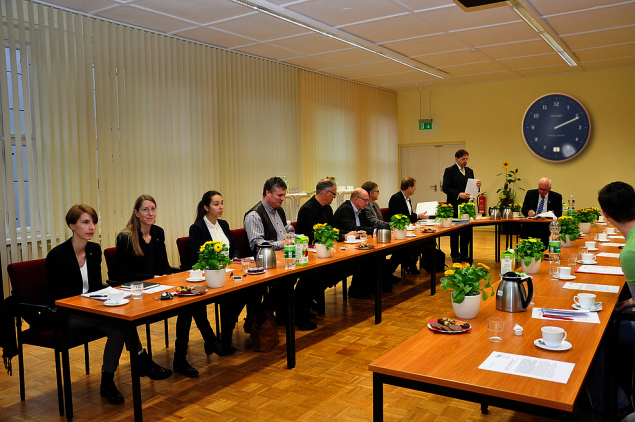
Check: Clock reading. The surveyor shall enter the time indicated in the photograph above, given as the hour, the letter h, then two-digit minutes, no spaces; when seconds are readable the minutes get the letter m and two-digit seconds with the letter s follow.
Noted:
2h11
